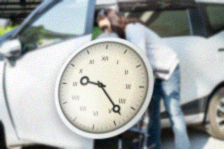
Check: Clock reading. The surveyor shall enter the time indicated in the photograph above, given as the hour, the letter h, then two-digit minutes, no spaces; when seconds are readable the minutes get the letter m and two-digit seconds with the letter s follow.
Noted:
9h23
